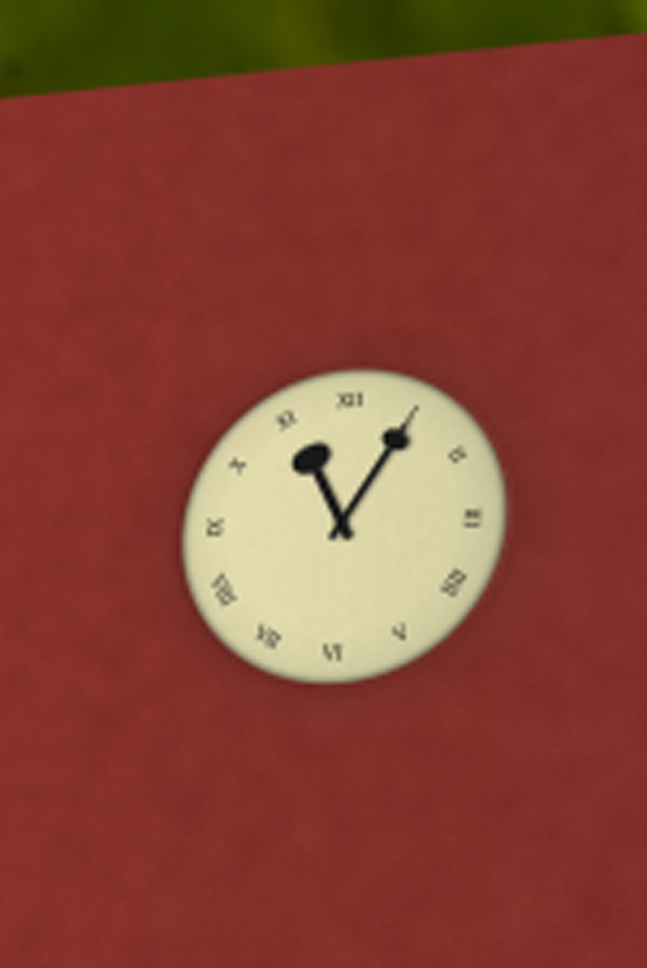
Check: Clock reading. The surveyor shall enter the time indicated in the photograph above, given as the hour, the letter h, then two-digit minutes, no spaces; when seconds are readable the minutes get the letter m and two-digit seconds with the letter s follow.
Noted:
11h05
